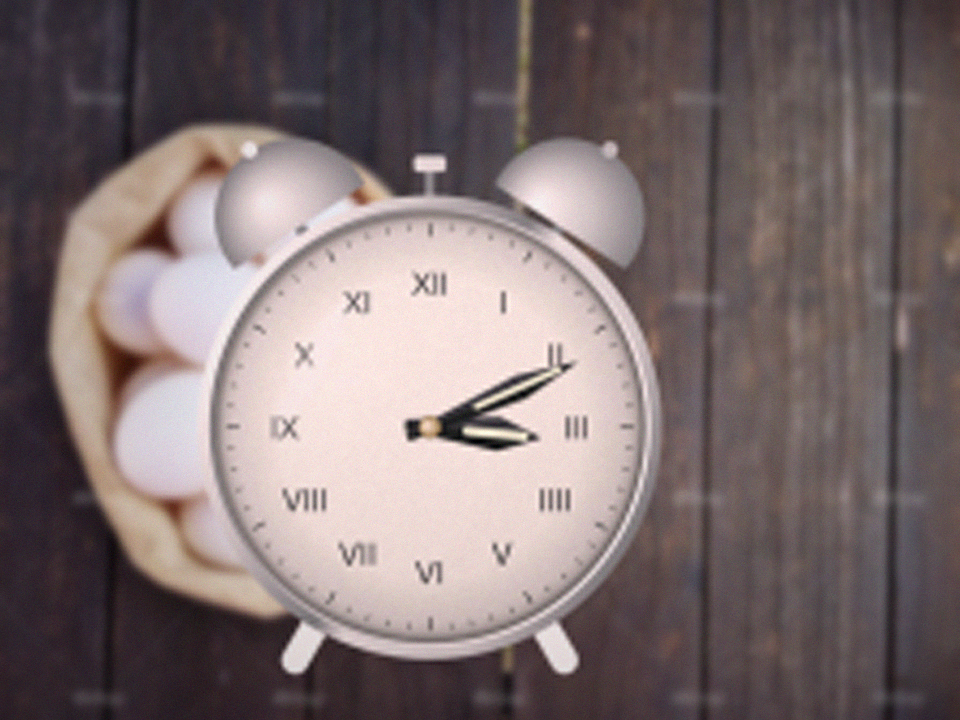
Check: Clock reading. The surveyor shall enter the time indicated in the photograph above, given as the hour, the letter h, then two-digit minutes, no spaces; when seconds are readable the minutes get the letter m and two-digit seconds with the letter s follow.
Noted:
3h11
